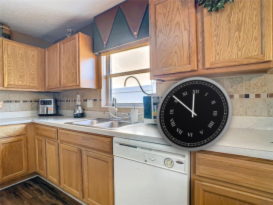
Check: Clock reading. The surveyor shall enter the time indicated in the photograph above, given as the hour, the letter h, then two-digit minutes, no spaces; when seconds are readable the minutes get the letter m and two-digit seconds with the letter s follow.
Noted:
11h51
